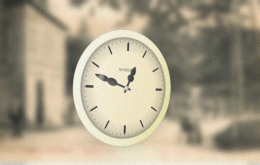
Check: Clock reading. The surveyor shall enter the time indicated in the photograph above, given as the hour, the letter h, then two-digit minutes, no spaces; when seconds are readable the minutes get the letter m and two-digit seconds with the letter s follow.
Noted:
12h48
